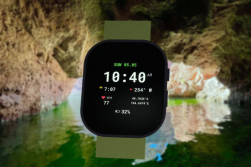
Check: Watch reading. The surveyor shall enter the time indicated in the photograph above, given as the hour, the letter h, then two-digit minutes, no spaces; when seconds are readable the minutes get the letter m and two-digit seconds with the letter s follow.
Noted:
10h40
